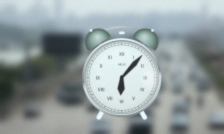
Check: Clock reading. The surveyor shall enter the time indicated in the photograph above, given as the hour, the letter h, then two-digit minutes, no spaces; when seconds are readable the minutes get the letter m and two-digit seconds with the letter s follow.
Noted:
6h07
